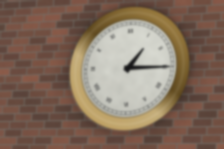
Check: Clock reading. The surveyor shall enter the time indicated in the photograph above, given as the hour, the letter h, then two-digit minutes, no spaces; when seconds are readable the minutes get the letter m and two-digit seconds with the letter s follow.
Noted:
1h15
